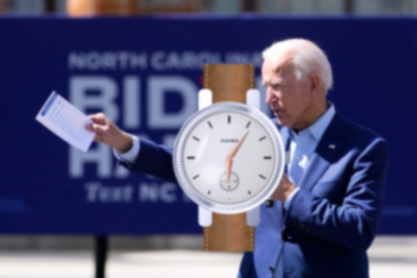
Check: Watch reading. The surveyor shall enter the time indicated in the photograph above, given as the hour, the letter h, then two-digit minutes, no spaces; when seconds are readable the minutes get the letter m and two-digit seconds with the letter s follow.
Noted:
6h06
